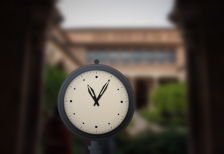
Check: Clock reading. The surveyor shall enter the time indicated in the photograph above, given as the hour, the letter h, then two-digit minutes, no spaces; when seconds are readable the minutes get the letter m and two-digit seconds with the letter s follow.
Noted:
11h05
